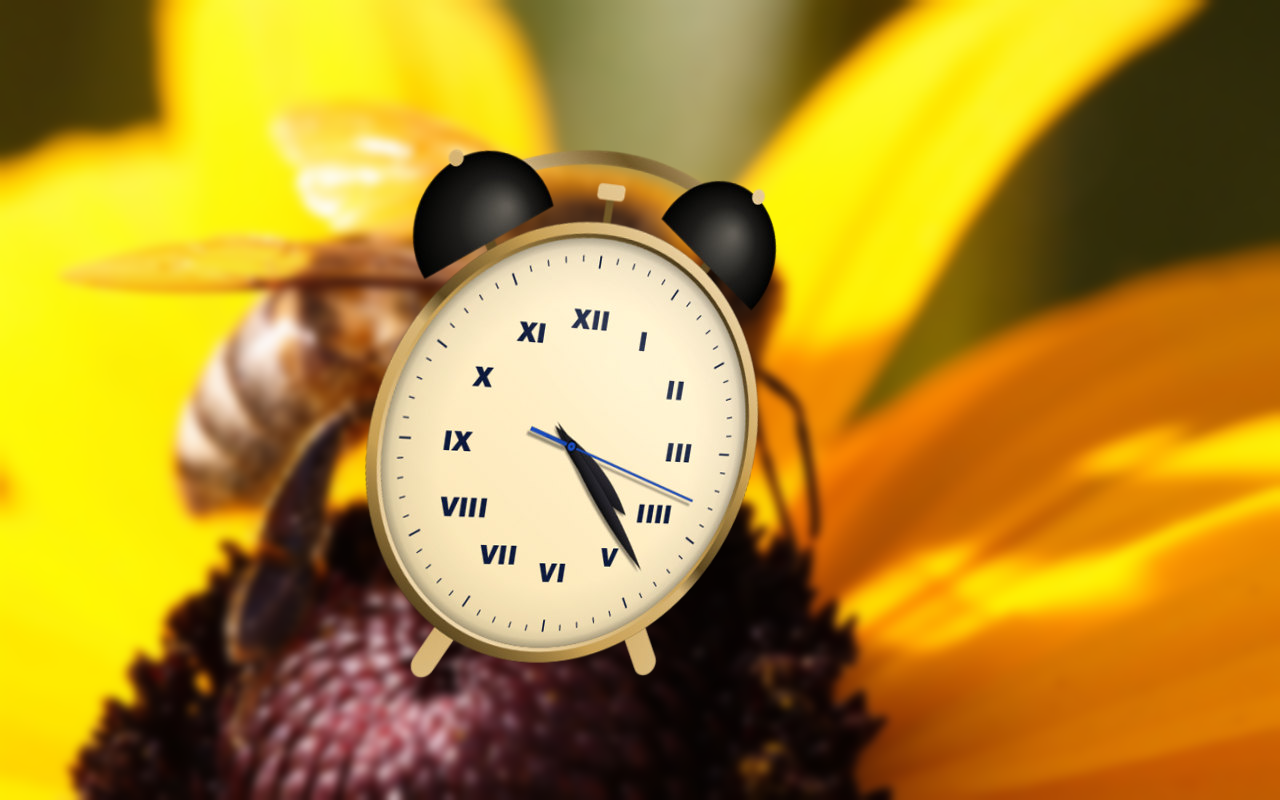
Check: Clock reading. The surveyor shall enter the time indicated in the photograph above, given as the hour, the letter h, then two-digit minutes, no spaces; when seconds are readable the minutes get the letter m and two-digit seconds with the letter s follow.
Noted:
4h23m18s
